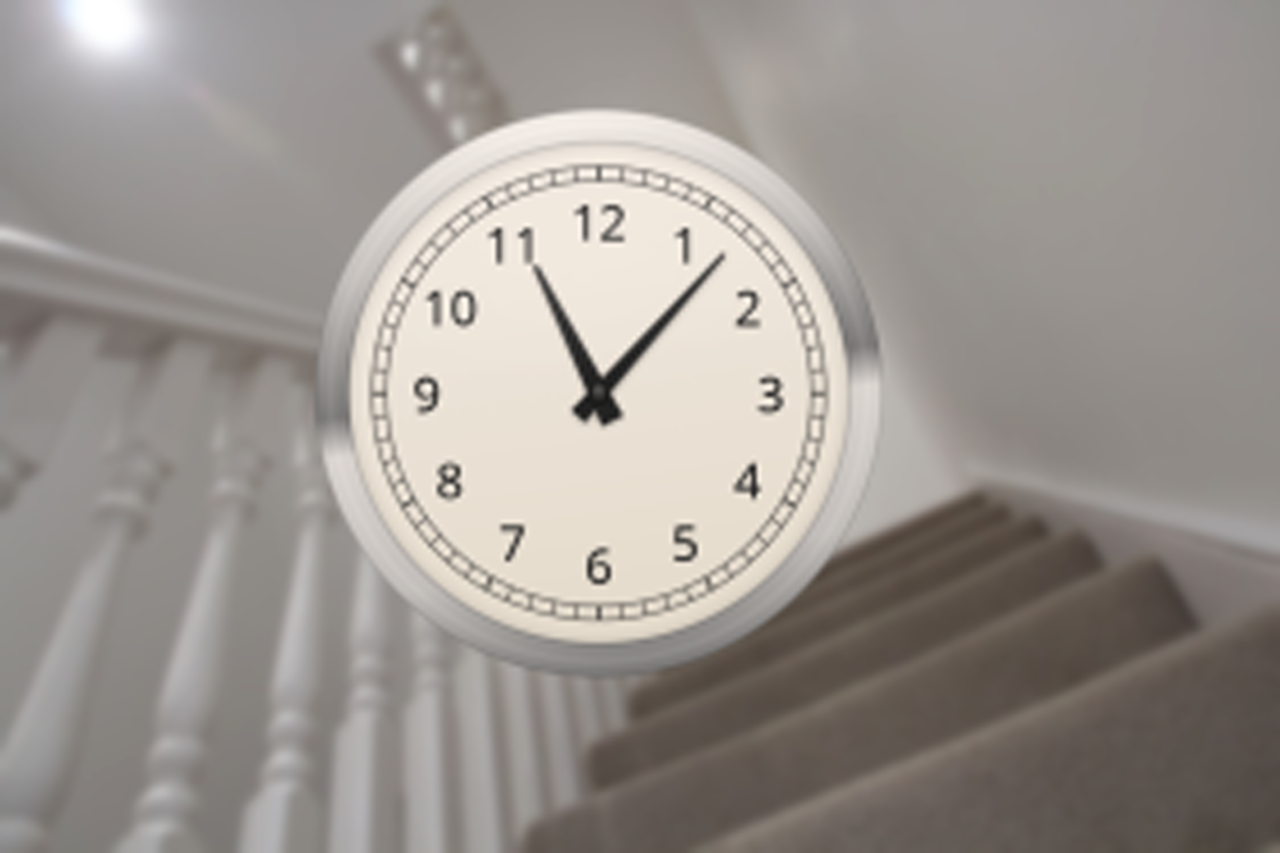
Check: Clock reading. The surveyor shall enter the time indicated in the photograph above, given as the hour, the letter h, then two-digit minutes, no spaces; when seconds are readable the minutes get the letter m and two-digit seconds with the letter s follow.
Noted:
11h07
